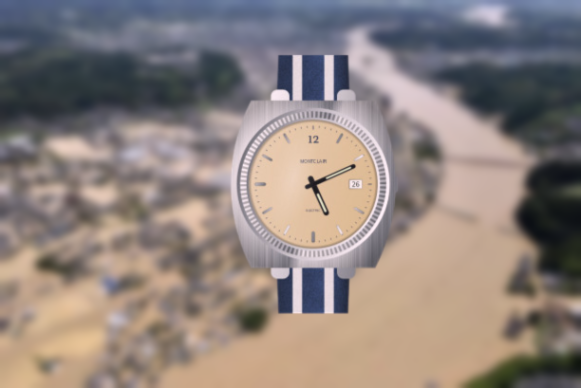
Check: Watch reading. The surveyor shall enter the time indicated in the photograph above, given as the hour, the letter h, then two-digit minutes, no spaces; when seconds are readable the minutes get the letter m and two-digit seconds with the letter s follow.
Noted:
5h11
